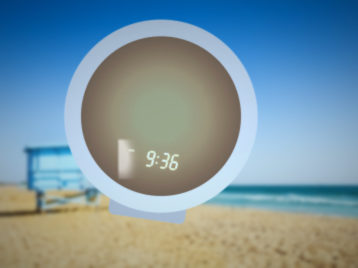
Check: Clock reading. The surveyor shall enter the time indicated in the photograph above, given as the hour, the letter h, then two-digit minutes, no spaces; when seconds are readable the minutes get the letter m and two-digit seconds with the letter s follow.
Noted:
9h36
